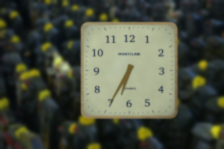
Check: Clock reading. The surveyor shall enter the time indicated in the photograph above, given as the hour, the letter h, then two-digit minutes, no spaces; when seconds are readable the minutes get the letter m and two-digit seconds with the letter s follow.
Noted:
6h35
